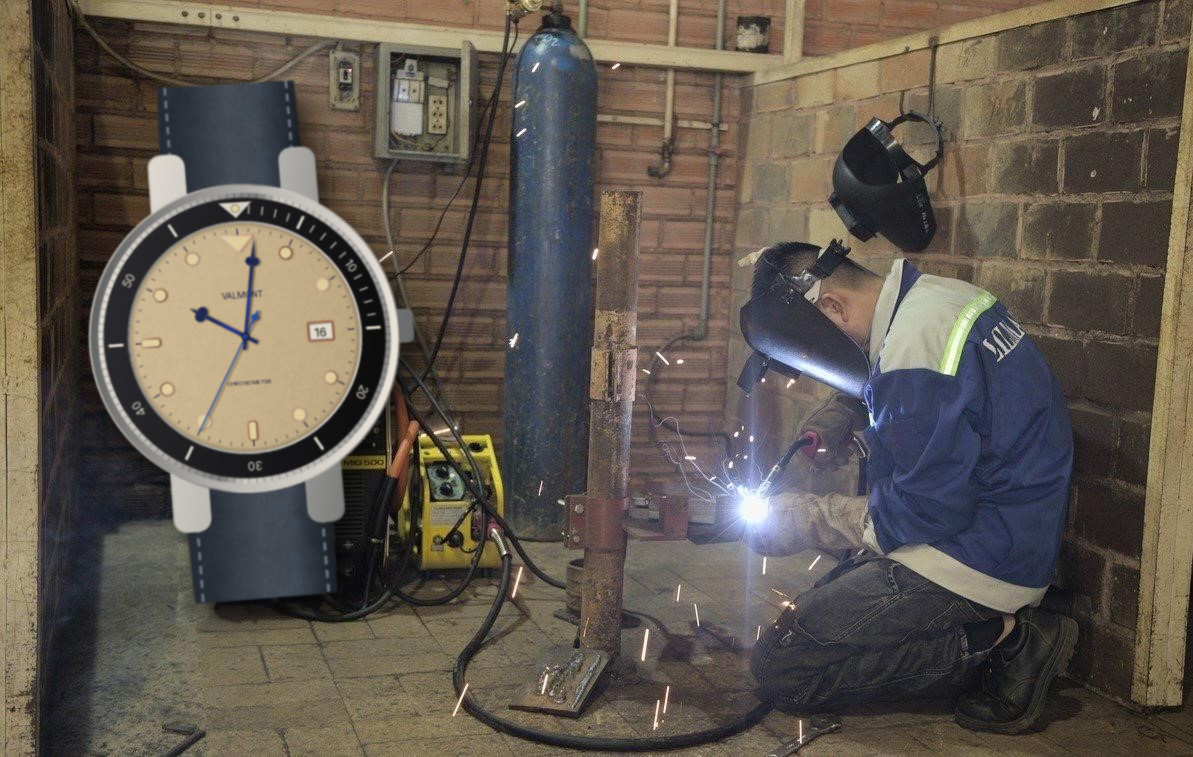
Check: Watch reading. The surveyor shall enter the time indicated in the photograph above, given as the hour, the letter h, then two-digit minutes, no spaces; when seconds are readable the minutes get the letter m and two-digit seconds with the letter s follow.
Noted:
10h01m35s
